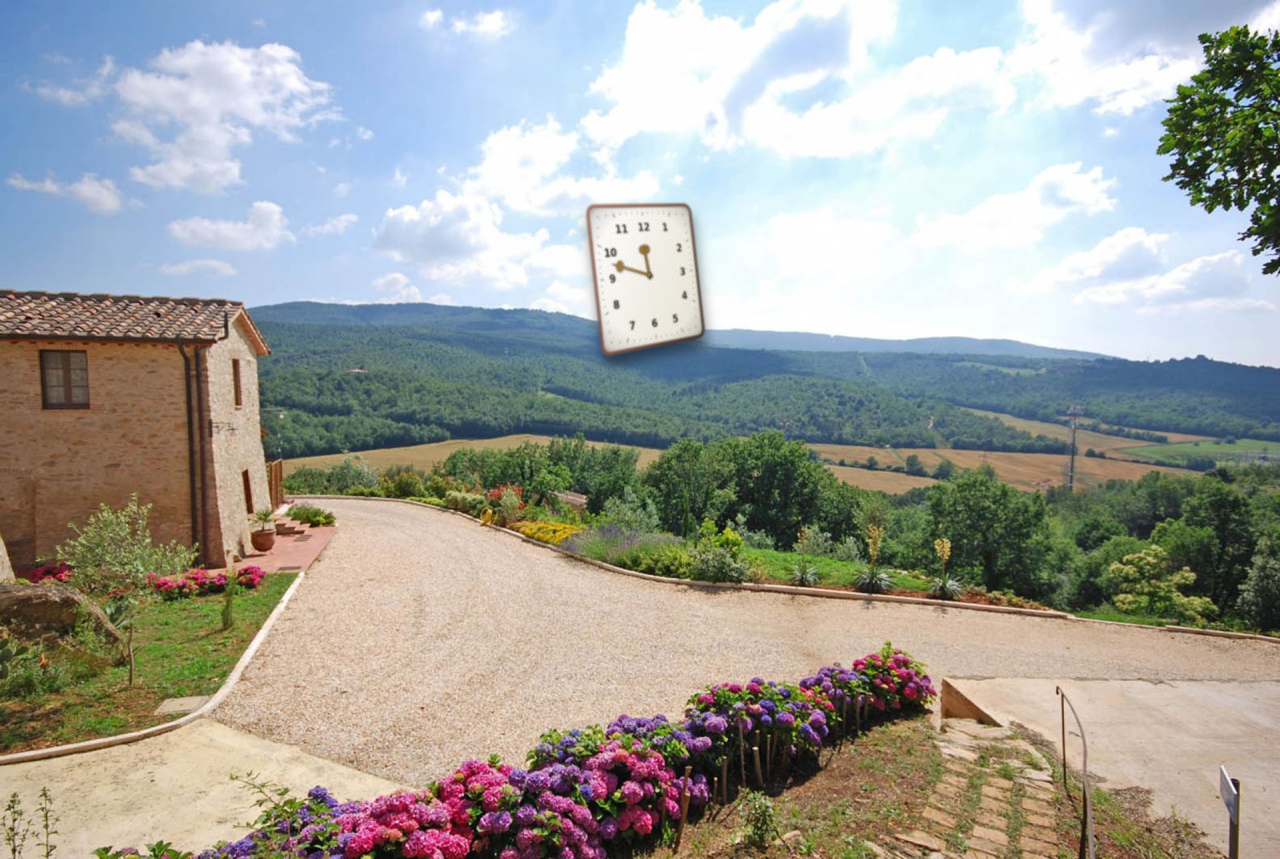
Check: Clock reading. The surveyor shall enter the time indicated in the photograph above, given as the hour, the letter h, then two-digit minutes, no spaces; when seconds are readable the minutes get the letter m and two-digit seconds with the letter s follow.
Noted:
11h48
